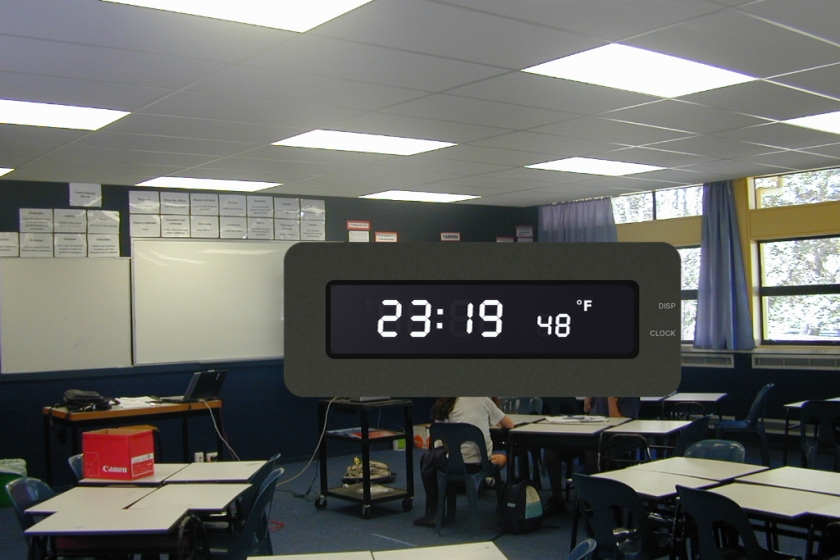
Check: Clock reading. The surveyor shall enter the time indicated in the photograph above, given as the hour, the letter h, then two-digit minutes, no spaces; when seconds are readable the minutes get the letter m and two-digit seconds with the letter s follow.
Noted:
23h19
